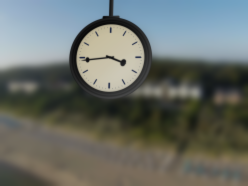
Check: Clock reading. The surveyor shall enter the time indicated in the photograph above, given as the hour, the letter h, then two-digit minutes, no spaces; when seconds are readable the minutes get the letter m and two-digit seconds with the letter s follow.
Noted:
3h44
